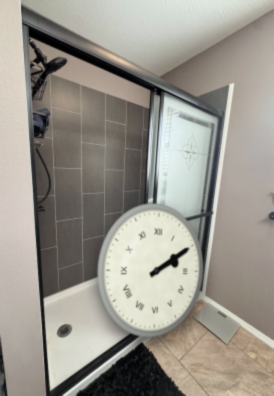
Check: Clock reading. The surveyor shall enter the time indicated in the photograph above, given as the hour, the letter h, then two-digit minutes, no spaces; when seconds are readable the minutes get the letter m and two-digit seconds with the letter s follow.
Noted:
2h10
